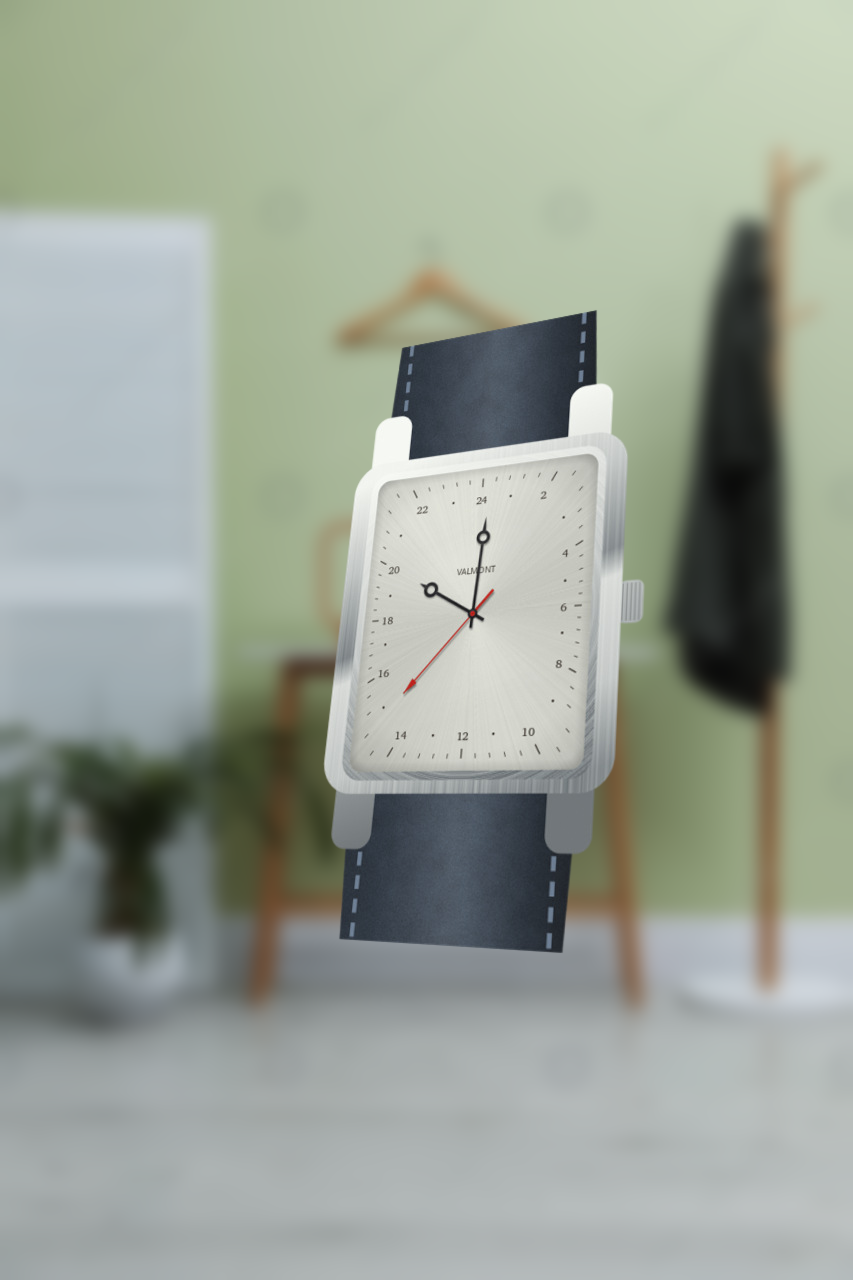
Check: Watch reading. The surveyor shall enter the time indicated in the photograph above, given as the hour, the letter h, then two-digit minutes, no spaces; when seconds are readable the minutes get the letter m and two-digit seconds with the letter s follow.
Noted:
20h00m37s
